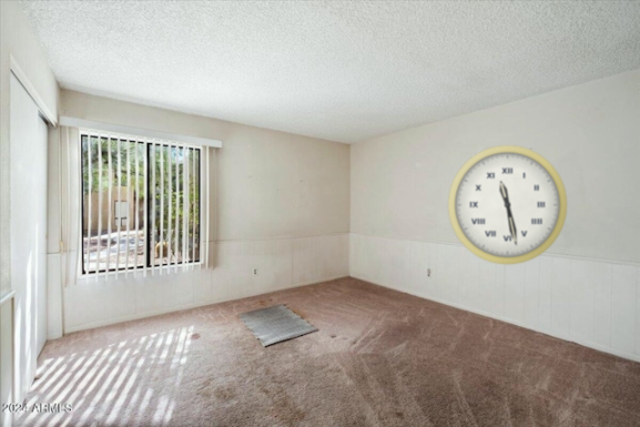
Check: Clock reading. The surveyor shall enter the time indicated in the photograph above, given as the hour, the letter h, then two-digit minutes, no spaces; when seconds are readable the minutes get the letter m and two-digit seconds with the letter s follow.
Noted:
11h28
